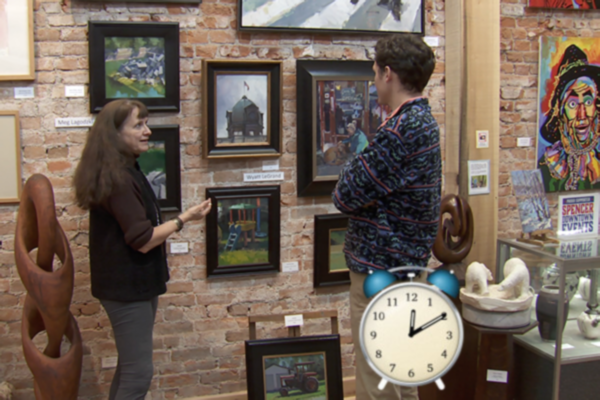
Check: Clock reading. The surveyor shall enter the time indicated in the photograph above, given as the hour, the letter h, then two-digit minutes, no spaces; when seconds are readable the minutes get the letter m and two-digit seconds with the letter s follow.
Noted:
12h10
